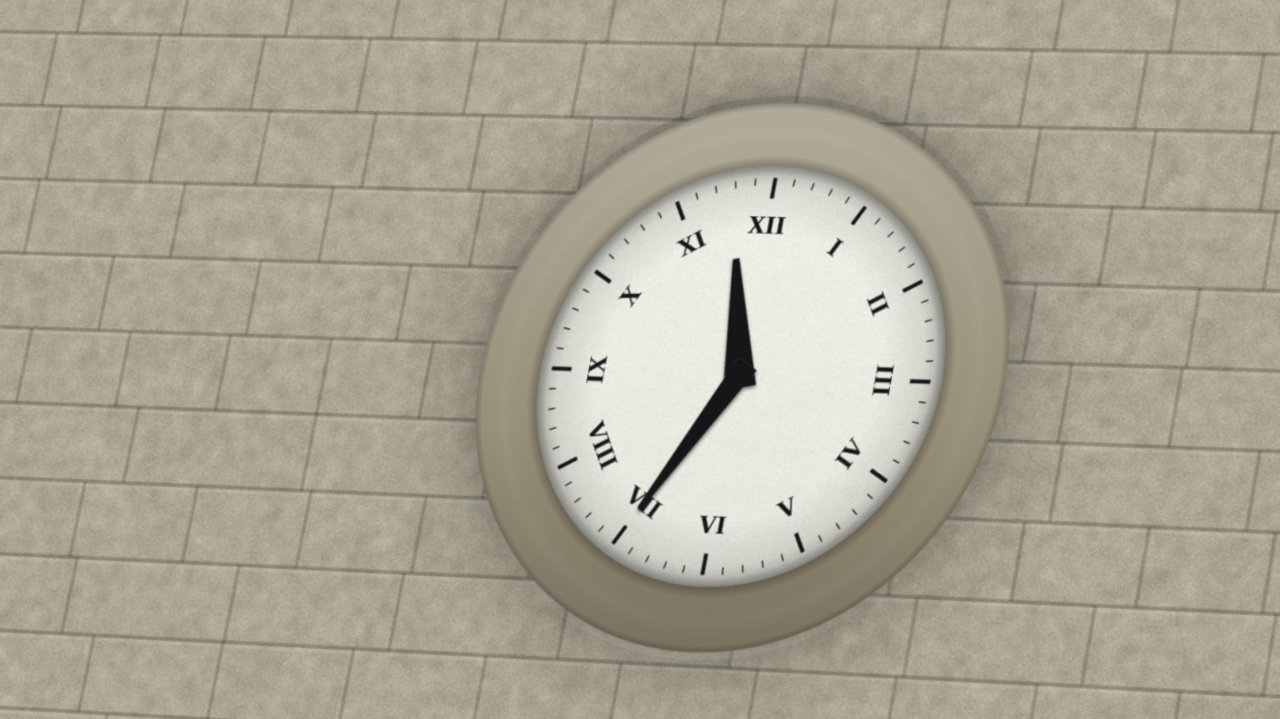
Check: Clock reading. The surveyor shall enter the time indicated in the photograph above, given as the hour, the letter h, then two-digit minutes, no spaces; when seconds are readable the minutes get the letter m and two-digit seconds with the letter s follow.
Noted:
11h35
